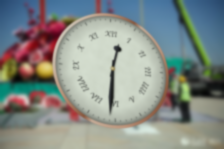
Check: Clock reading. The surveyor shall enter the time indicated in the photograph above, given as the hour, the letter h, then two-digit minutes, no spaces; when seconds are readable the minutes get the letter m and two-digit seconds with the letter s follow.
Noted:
12h31
